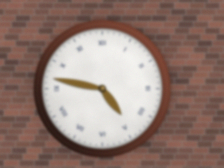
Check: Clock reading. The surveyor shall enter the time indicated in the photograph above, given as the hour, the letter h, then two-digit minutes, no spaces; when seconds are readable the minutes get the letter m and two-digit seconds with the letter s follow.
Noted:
4h47
